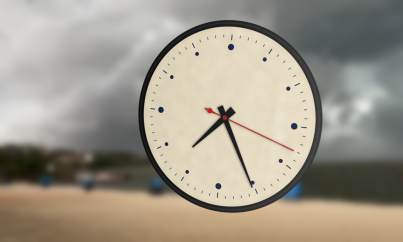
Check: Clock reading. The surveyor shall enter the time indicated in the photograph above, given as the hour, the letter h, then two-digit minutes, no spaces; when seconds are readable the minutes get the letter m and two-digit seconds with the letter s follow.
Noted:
7h25m18s
